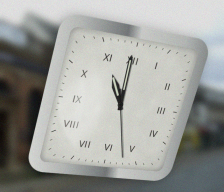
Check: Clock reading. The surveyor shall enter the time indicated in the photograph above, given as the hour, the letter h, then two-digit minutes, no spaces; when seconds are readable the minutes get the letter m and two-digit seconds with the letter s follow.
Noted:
10h59m27s
